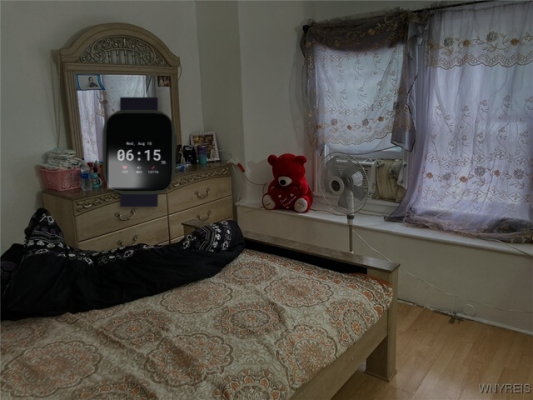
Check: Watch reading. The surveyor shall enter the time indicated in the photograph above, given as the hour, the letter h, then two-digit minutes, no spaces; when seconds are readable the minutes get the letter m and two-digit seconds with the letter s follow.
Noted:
6h15
